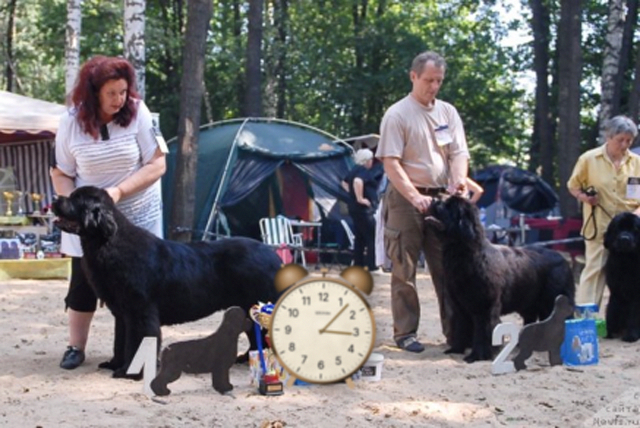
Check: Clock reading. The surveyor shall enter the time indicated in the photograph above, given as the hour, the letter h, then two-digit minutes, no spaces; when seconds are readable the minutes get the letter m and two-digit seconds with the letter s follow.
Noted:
3h07
